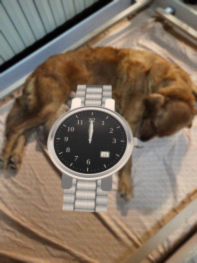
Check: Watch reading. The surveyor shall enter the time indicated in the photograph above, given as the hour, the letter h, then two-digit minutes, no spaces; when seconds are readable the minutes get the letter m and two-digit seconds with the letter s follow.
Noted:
12h00
